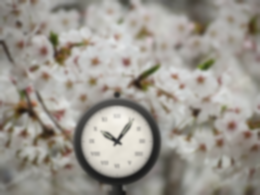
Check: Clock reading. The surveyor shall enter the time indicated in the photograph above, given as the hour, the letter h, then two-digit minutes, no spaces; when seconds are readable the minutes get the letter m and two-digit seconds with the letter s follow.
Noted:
10h06
